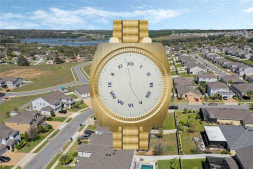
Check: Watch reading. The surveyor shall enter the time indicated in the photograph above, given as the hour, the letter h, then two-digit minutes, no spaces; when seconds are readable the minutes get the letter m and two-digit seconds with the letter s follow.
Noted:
4h58
